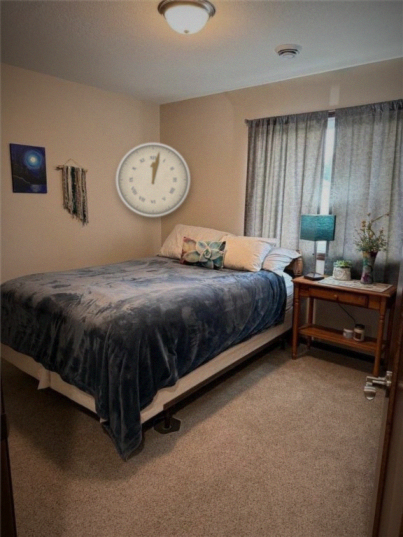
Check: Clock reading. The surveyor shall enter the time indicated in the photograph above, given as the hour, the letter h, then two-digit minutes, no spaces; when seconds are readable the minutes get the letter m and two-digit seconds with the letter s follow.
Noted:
12h02
